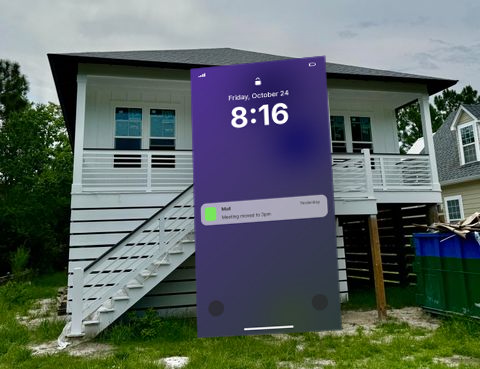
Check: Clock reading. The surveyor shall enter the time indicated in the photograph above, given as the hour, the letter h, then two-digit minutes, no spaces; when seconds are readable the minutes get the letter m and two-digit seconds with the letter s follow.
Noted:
8h16
